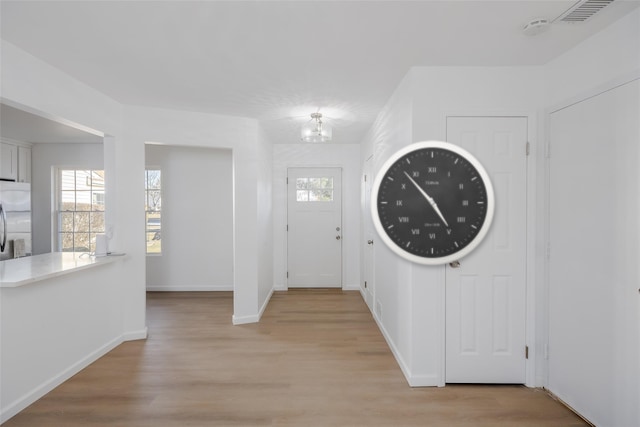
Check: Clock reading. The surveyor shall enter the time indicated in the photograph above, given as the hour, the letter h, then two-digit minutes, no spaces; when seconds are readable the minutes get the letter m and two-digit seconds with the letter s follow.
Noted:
4h53
